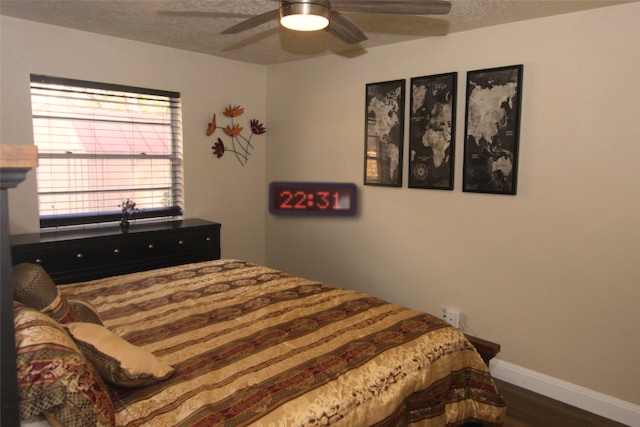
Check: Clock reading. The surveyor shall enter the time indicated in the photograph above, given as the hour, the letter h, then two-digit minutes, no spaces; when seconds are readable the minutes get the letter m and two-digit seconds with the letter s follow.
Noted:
22h31
